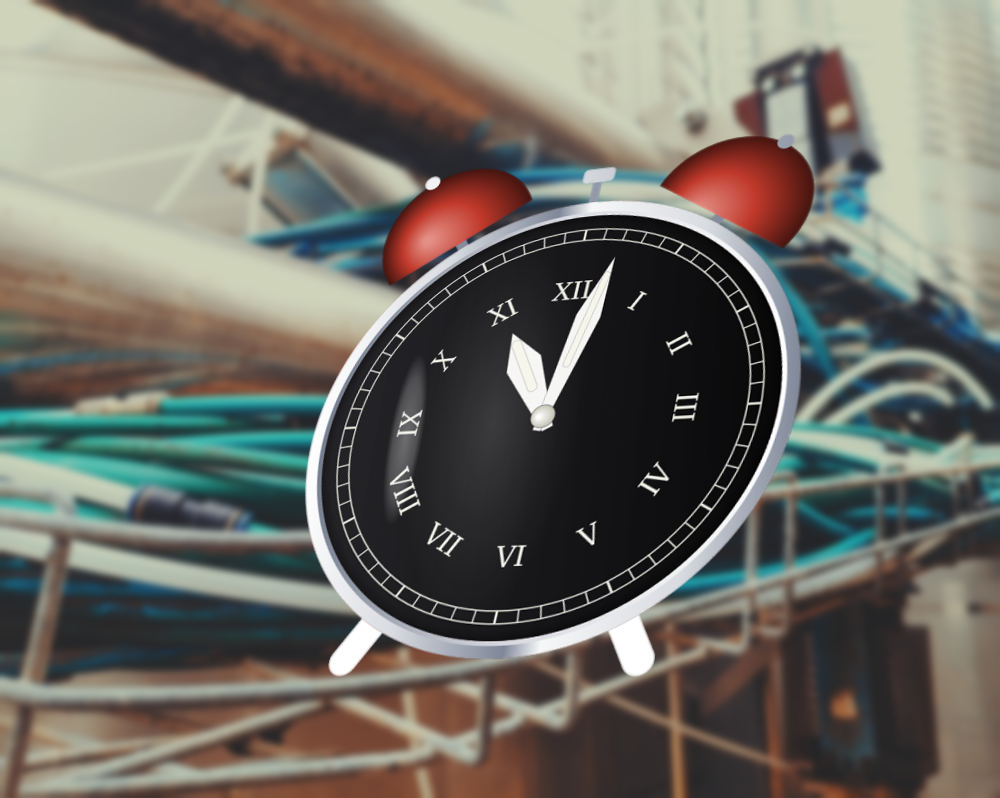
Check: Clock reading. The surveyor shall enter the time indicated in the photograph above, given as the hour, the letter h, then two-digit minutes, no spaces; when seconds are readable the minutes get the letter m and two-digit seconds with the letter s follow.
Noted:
11h02
